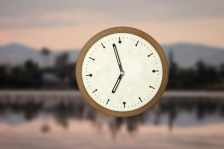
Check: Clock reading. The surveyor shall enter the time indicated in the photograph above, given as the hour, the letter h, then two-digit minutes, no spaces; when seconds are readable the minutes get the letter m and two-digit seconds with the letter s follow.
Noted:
6h58
